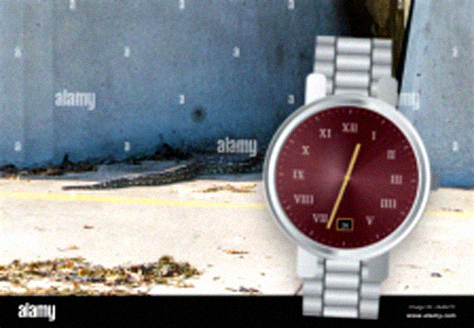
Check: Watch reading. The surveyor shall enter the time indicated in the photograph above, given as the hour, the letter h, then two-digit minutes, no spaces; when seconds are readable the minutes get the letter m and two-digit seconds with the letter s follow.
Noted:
12h33
